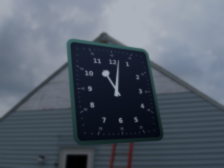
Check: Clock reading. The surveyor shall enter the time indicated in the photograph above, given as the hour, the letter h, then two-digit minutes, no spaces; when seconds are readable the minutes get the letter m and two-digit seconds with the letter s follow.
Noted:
11h02
